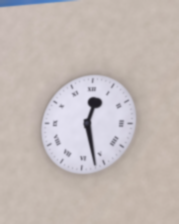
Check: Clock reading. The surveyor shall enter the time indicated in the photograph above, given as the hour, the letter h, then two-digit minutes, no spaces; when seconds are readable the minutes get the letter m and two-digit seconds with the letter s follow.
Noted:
12h27
